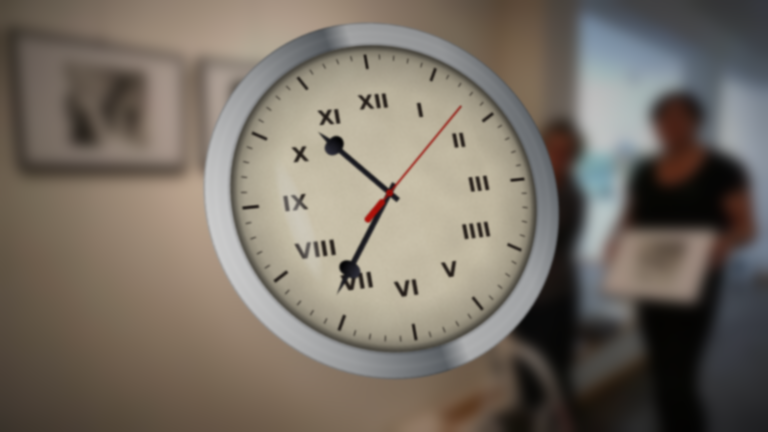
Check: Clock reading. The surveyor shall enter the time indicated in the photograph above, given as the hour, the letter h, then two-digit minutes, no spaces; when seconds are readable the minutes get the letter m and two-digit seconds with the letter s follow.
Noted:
10h36m08s
